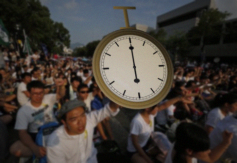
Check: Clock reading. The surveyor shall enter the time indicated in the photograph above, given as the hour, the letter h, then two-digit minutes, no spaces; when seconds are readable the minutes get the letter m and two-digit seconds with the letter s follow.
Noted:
6h00
